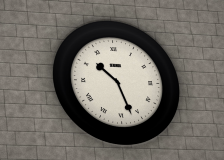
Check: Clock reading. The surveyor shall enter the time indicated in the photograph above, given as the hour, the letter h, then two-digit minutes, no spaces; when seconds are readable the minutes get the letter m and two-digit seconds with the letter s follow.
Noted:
10h27
